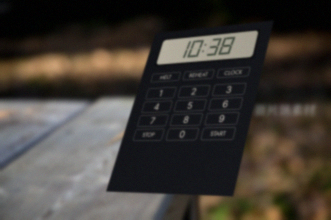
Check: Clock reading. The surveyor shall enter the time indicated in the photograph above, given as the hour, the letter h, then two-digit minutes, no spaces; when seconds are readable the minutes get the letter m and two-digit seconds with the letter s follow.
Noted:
10h38
